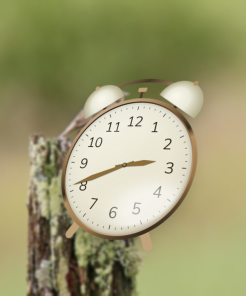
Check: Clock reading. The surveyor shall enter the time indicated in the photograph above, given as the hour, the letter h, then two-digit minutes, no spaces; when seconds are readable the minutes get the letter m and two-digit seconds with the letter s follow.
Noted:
2h41
